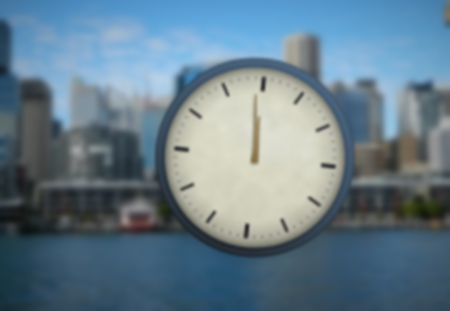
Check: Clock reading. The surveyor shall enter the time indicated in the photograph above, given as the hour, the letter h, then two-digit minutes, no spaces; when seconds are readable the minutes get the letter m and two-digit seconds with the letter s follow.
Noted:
11h59
